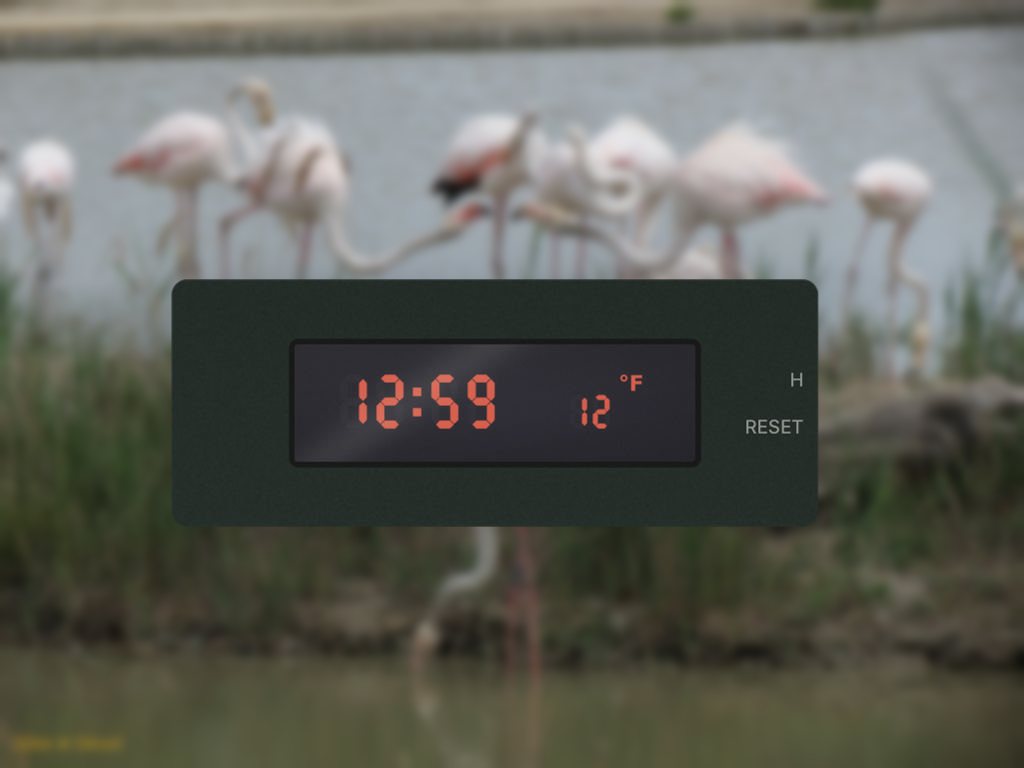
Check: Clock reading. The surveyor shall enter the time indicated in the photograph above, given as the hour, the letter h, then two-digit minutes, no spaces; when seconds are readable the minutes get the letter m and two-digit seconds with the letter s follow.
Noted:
12h59
